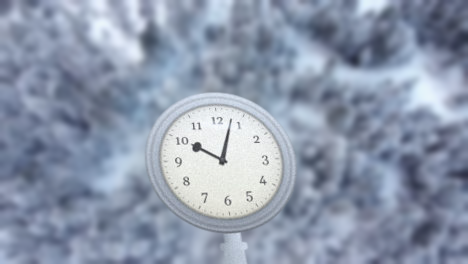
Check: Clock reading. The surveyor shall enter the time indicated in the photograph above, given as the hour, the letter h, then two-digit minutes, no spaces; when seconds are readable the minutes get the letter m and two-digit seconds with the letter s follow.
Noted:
10h03
